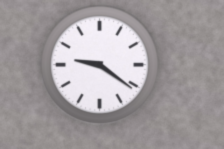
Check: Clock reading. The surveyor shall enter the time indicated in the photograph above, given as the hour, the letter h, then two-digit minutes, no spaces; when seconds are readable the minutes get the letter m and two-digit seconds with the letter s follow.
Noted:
9h21
